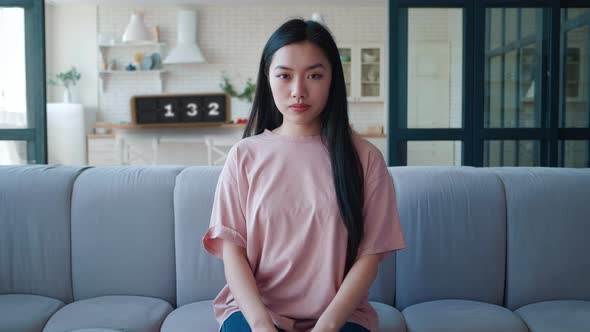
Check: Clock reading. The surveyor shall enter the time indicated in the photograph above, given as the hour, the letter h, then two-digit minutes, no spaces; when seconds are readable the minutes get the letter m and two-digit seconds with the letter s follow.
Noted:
1h32
